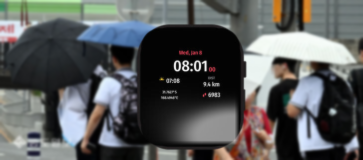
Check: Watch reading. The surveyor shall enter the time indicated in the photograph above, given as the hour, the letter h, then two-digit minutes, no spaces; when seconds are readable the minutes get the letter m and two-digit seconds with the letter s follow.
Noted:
8h01
